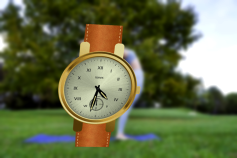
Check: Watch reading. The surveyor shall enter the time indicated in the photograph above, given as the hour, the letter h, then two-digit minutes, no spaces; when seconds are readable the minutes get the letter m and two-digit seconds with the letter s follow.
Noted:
4h32
